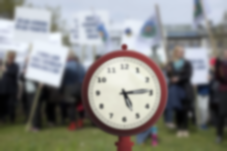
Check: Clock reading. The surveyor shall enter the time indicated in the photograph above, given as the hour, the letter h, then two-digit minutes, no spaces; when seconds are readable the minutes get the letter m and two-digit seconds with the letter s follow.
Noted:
5h14
